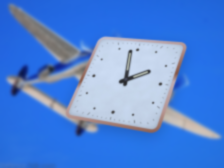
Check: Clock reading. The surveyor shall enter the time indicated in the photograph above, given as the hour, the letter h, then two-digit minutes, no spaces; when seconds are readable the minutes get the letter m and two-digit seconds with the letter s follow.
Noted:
1h58
